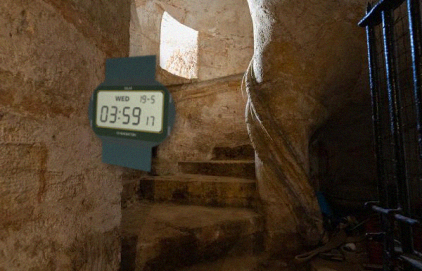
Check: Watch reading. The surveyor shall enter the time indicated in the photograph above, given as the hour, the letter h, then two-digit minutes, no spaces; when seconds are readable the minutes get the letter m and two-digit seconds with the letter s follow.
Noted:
3h59m17s
